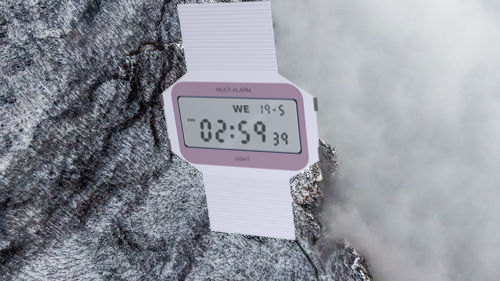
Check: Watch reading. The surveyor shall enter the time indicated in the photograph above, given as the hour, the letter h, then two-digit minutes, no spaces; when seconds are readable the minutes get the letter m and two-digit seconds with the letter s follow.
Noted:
2h59m39s
